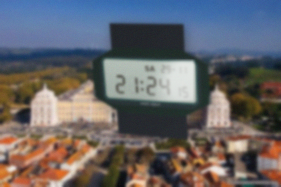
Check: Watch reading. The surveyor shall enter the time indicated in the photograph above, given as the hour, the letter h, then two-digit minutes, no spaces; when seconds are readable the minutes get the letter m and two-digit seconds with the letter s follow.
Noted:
21h24
